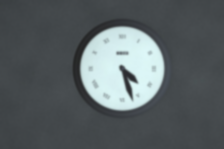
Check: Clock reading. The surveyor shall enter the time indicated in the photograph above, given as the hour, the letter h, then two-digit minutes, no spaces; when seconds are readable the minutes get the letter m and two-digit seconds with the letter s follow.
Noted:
4h27
